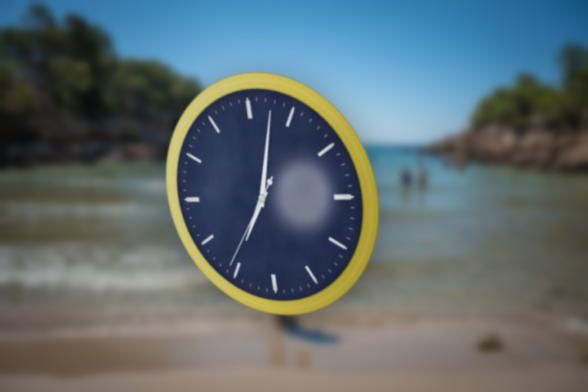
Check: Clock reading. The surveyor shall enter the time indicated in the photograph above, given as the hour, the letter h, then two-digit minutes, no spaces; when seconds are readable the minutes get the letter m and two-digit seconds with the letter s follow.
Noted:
7h02m36s
